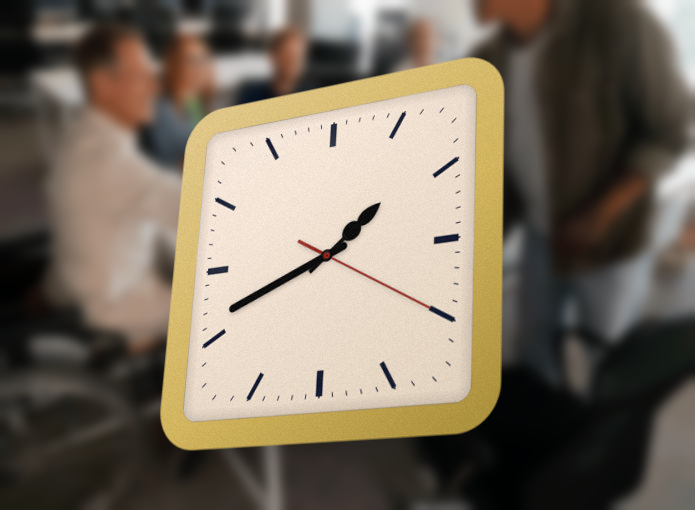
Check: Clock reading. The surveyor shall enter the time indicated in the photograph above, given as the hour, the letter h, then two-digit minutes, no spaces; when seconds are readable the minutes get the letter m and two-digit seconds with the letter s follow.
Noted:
1h41m20s
